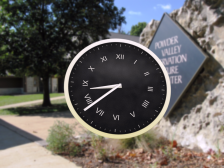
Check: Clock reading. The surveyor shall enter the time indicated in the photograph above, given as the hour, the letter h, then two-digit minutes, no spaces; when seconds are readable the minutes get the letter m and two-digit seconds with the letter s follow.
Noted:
8h38
